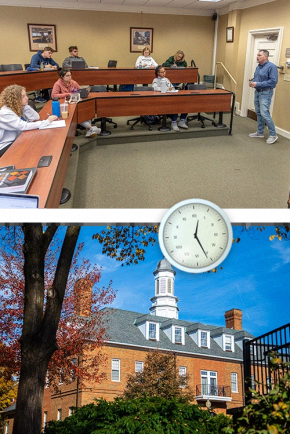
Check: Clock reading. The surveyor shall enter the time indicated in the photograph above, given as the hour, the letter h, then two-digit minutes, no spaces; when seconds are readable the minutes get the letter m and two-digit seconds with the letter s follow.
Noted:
12h26
